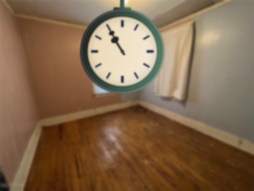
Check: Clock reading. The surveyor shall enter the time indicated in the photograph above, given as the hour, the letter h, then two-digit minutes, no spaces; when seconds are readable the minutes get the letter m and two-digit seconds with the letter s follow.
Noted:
10h55
